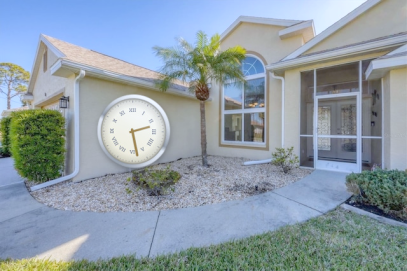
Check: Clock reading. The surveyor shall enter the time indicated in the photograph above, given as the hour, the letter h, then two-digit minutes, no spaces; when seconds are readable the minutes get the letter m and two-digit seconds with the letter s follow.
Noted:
2h28
